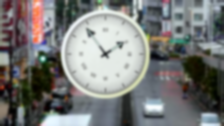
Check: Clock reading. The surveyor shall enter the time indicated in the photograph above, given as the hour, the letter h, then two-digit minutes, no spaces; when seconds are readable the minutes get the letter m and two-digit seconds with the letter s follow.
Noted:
1h54
